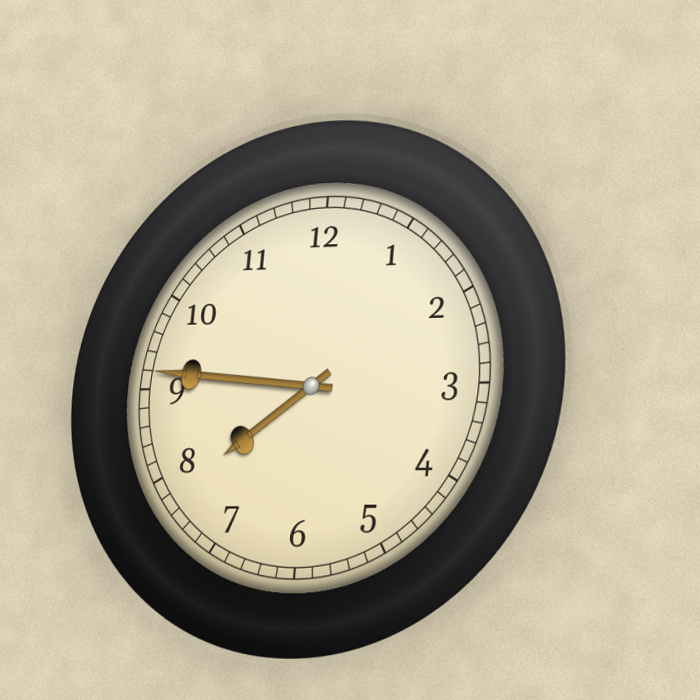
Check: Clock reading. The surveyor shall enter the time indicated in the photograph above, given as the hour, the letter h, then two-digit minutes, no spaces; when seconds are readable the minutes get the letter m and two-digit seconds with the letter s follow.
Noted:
7h46
